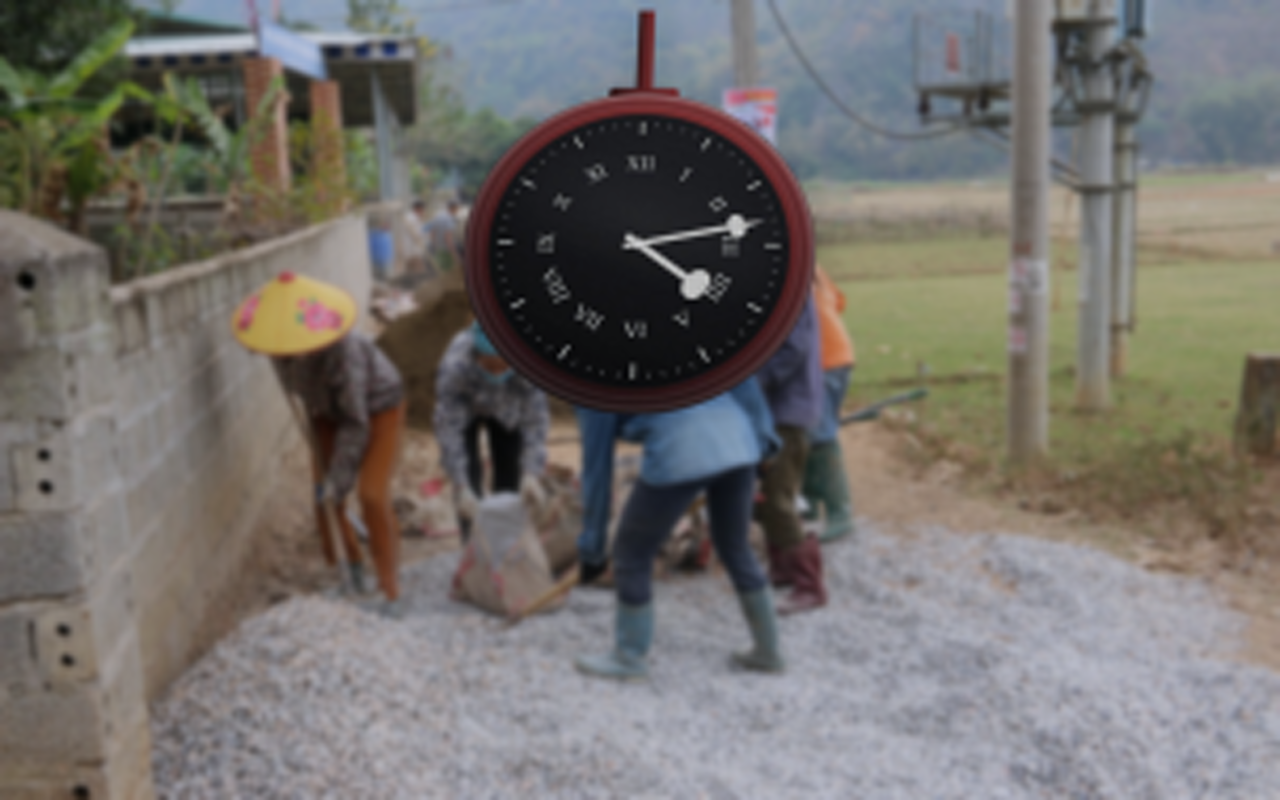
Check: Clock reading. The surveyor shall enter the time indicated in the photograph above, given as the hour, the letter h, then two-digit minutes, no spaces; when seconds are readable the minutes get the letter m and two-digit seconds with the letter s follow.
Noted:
4h13
